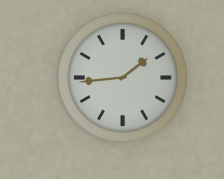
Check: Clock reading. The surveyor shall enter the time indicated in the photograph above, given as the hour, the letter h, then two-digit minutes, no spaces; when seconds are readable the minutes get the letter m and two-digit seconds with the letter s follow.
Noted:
1h44
